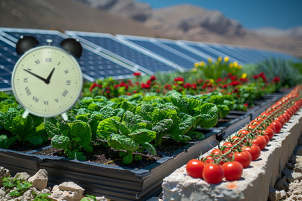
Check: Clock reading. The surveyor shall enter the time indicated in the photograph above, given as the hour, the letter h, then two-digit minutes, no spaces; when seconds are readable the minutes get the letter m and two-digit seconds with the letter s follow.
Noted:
12h49
